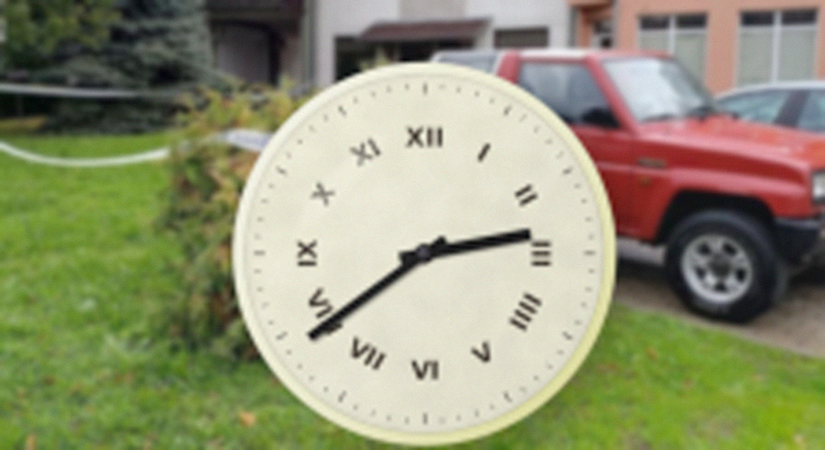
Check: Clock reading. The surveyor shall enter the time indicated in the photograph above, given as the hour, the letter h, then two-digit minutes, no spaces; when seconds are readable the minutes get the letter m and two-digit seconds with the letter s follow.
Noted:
2h39
